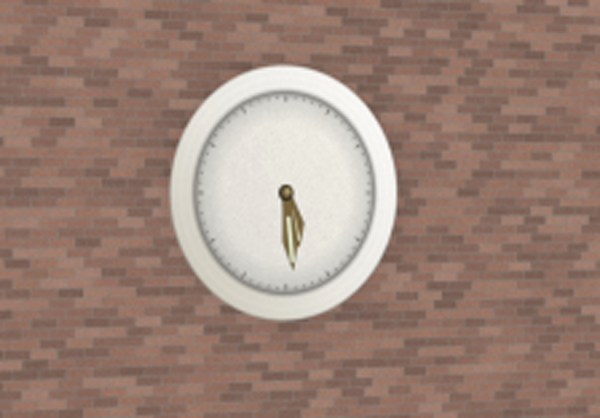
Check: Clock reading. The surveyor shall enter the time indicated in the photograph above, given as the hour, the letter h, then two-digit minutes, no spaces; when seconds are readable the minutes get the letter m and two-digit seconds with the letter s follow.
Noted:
5h29
